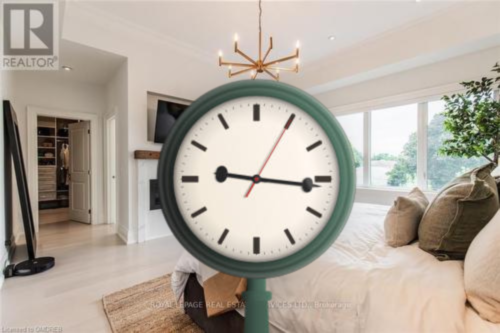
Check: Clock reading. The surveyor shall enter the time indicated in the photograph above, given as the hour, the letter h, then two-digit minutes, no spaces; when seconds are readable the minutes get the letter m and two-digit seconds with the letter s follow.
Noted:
9h16m05s
